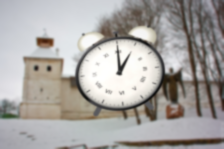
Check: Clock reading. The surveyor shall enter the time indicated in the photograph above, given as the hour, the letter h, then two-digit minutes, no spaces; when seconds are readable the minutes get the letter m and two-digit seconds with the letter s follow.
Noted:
1h00
